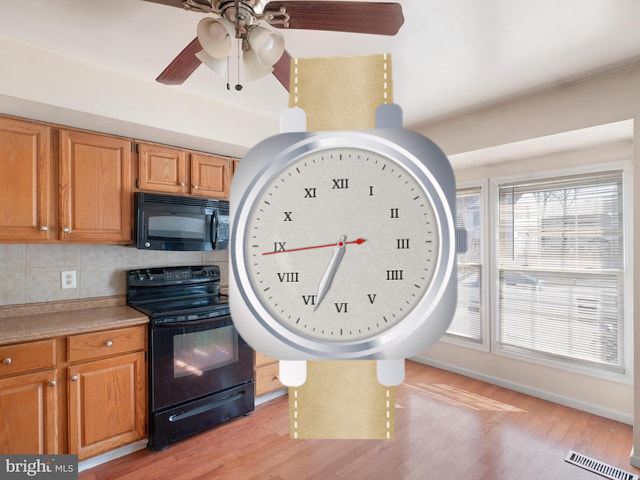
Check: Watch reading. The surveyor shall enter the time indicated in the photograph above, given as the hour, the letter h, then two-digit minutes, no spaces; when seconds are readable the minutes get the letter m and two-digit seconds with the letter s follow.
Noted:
6h33m44s
